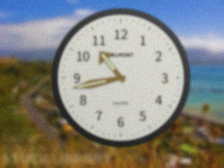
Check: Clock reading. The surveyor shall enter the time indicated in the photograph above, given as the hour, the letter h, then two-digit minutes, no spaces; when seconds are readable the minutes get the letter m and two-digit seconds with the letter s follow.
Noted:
10h43
